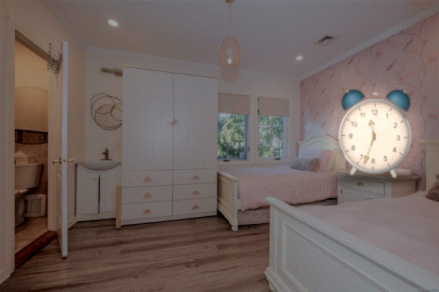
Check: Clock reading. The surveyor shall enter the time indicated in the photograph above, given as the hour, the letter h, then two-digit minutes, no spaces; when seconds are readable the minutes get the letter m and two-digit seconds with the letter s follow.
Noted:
11h33
